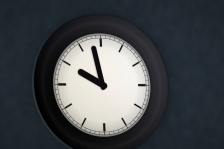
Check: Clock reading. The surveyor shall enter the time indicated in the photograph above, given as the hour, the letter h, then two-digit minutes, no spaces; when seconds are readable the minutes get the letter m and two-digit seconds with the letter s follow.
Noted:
9h58
